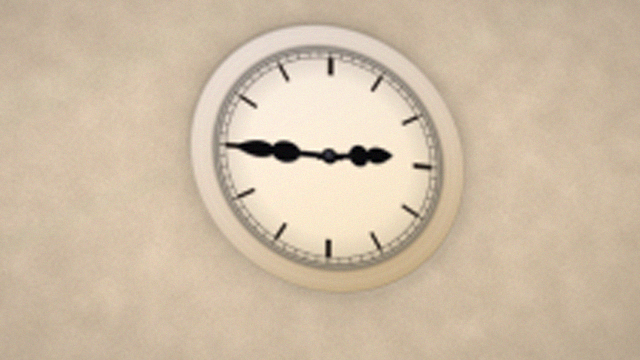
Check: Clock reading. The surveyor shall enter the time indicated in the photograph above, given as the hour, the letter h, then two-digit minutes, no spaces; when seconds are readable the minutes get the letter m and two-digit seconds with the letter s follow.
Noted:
2h45
